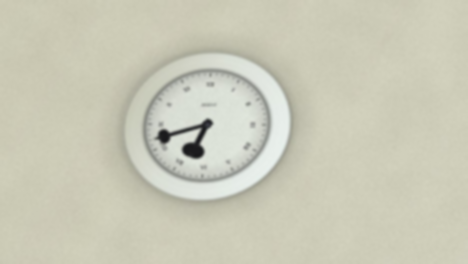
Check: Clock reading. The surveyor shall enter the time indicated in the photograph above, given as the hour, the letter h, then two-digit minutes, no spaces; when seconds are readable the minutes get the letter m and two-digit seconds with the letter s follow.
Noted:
6h42
